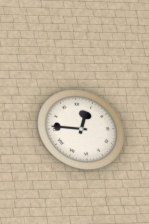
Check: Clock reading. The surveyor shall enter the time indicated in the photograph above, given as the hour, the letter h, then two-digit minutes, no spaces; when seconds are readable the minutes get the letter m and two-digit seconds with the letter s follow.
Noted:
12h46
